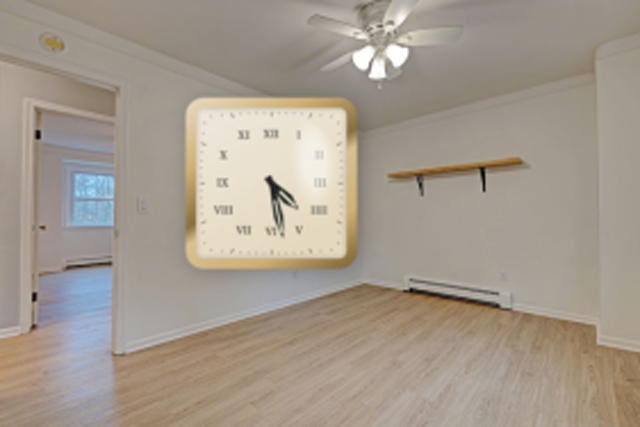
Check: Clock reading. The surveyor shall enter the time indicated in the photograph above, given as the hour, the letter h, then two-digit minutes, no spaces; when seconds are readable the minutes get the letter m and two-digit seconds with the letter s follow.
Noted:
4h28
